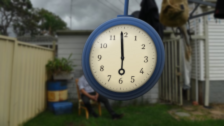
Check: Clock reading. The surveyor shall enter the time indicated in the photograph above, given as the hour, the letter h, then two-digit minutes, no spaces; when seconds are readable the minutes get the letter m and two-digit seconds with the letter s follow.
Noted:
5h59
